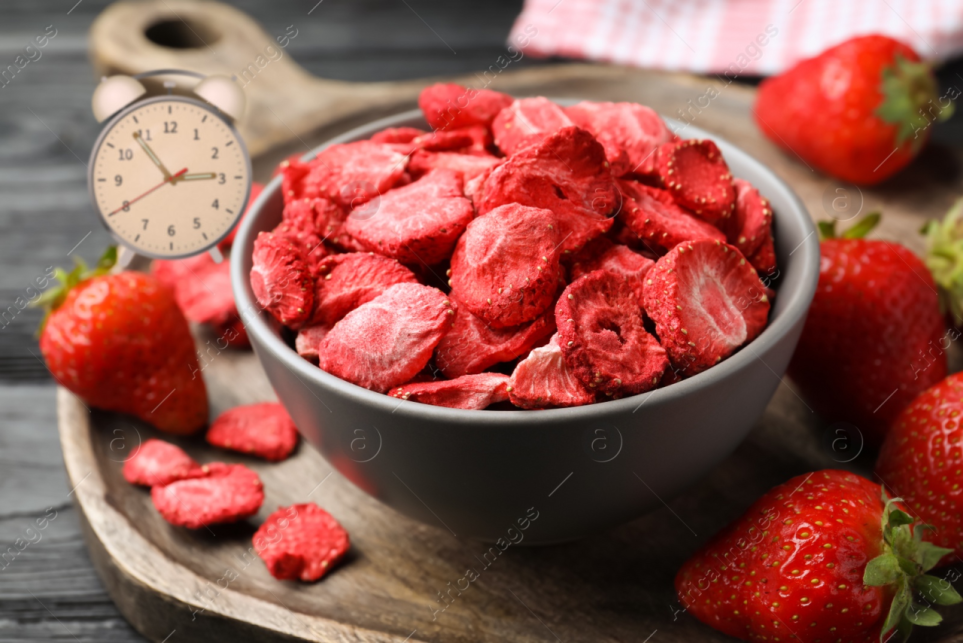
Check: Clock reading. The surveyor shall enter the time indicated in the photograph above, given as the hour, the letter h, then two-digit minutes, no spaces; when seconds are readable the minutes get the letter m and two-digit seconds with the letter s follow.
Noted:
2h53m40s
